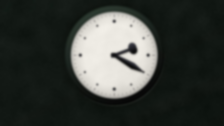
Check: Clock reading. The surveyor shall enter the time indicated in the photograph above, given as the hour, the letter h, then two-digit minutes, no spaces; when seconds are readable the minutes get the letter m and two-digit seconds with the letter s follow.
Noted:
2h20
